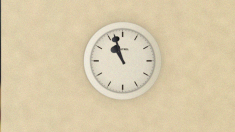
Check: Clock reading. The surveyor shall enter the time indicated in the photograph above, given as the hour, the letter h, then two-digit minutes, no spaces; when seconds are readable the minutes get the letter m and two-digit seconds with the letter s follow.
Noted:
10h57
